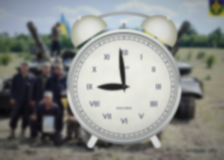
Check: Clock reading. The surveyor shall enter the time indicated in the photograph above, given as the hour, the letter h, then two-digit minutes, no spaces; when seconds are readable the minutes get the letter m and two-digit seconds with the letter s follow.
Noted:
8h59
